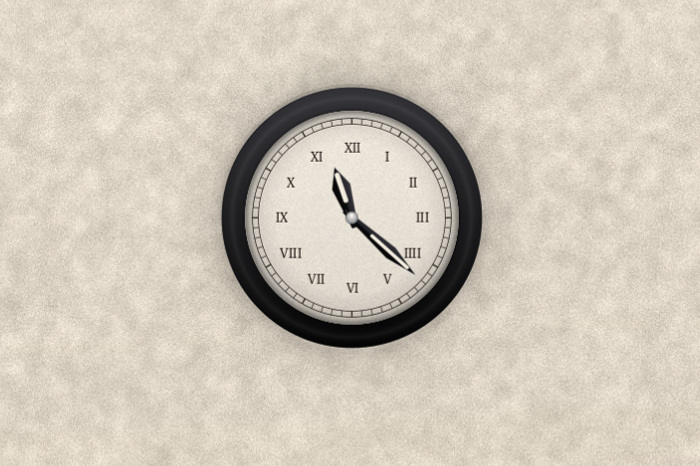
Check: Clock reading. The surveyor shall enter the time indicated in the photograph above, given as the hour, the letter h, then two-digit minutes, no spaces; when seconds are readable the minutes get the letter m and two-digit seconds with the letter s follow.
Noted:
11h22
